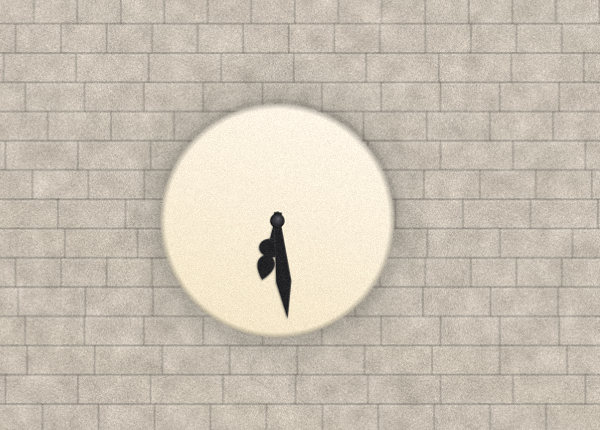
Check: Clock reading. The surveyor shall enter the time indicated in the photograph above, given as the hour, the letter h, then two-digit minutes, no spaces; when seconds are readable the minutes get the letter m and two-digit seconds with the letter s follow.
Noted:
6h29
